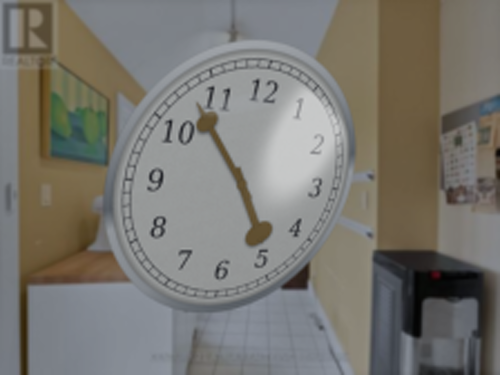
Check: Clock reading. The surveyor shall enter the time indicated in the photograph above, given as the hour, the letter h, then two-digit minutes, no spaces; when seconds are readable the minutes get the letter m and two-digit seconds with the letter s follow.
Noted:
4h53
